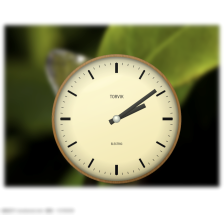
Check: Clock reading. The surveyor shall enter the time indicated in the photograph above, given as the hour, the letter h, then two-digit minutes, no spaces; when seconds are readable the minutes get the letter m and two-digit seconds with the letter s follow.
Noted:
2h09
